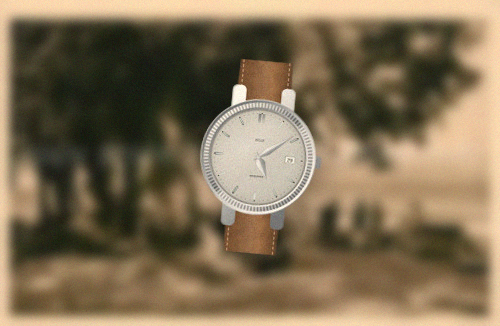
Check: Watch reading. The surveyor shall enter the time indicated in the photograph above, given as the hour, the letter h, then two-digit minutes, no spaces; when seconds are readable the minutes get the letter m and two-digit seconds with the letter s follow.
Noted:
5h09
